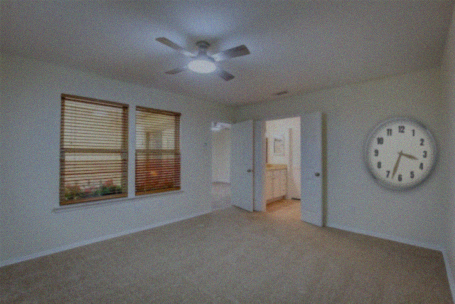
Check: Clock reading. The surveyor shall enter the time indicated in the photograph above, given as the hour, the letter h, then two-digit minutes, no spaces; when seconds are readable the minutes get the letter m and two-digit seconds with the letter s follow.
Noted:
3h33
